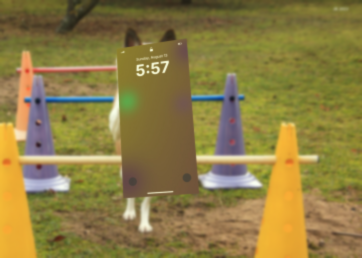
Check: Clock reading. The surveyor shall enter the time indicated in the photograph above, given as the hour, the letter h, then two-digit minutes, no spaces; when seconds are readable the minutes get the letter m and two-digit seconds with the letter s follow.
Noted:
5h57
